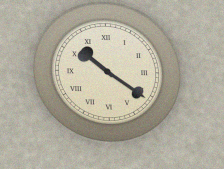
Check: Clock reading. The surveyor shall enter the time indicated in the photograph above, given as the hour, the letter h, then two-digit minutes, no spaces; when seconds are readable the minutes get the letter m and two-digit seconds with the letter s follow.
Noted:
10h21
